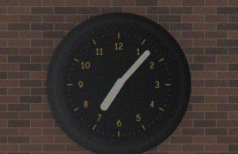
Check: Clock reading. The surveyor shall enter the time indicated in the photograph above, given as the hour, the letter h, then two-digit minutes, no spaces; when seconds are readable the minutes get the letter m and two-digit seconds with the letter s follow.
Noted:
7h07
